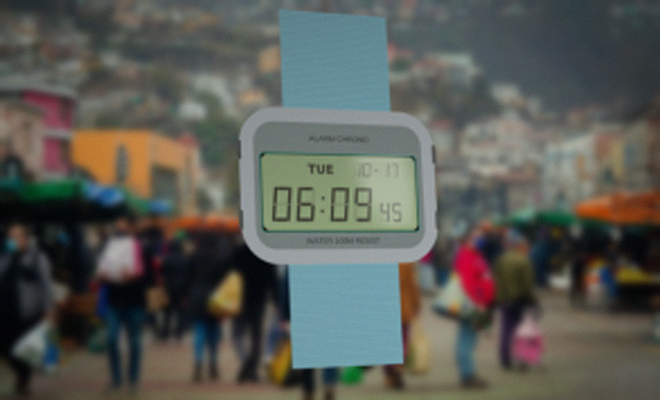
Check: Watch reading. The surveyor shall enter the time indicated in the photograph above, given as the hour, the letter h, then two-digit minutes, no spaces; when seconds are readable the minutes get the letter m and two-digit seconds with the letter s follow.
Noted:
6h09m45s
